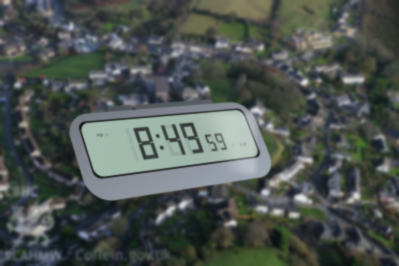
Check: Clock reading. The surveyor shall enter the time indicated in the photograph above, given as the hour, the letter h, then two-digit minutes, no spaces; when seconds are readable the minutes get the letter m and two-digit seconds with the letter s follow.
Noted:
8h49m59s
